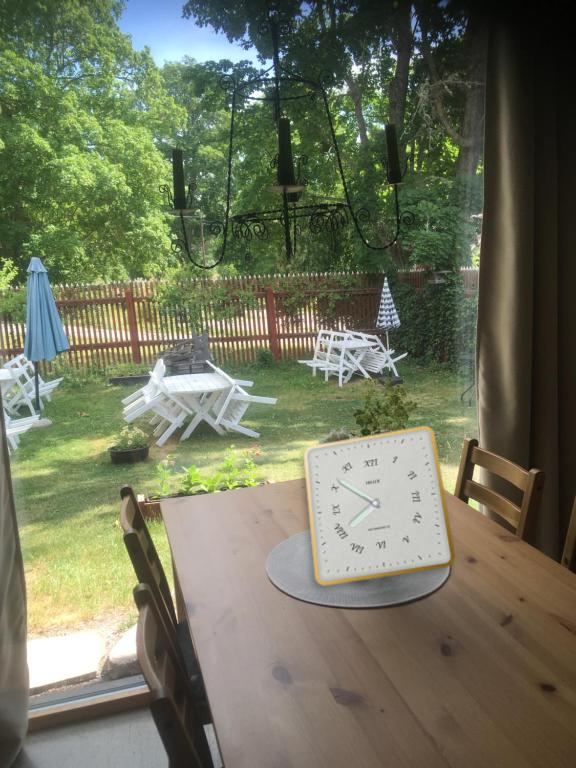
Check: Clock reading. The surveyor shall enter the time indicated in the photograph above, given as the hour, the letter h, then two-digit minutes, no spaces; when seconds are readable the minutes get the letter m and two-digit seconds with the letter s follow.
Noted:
7h52
